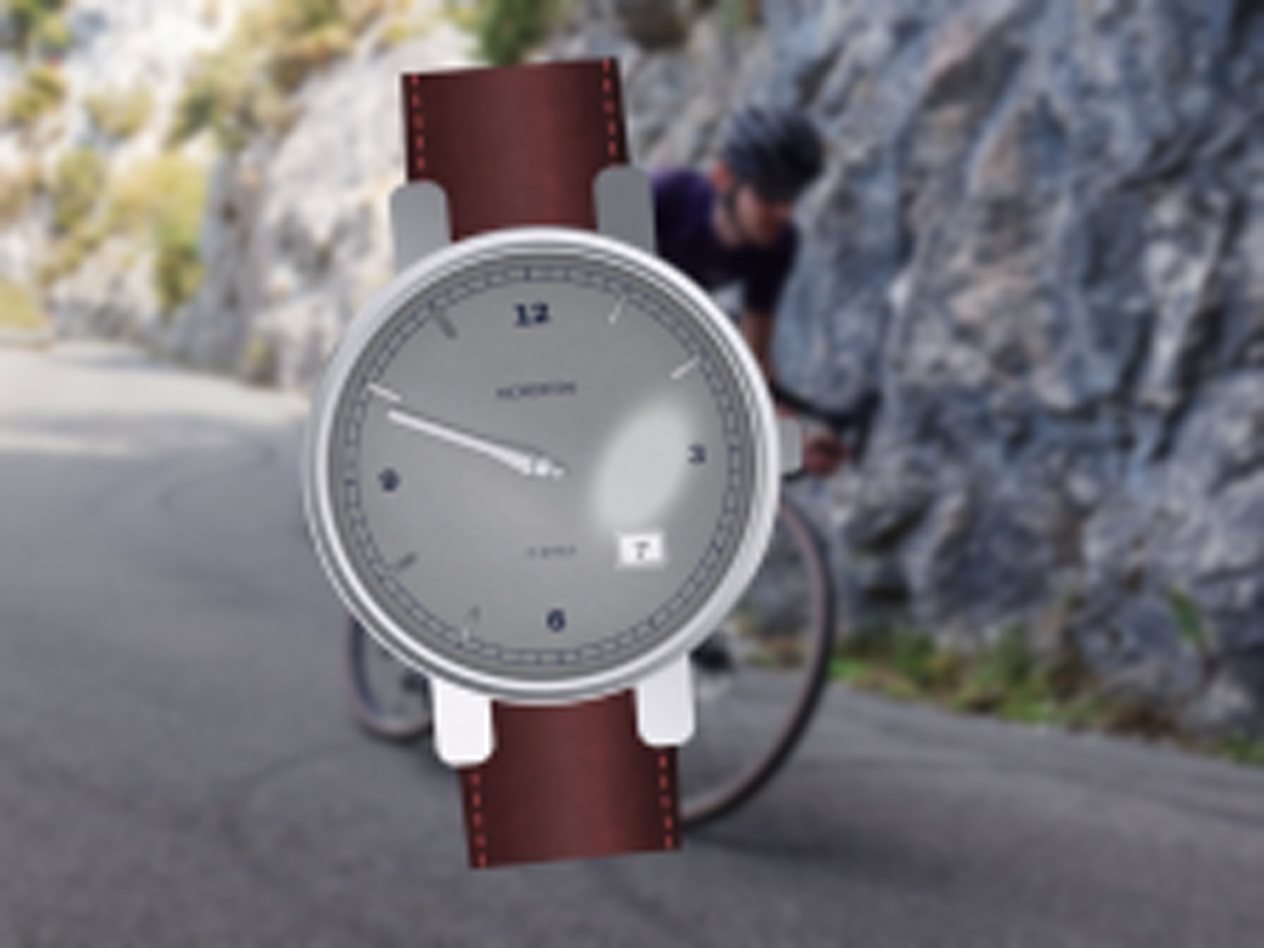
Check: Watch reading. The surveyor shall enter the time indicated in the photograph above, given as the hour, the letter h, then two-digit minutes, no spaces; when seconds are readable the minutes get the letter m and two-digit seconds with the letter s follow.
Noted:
9h49
